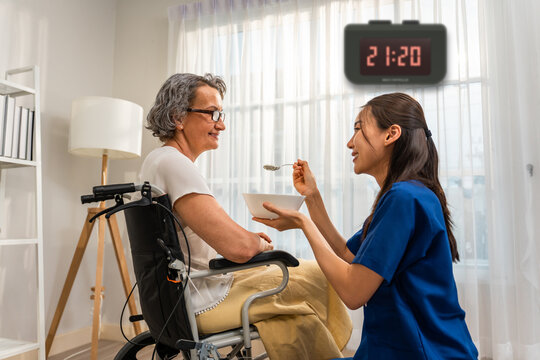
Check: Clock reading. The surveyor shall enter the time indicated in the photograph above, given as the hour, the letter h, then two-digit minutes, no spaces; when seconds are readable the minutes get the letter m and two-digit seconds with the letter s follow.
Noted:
21h20
